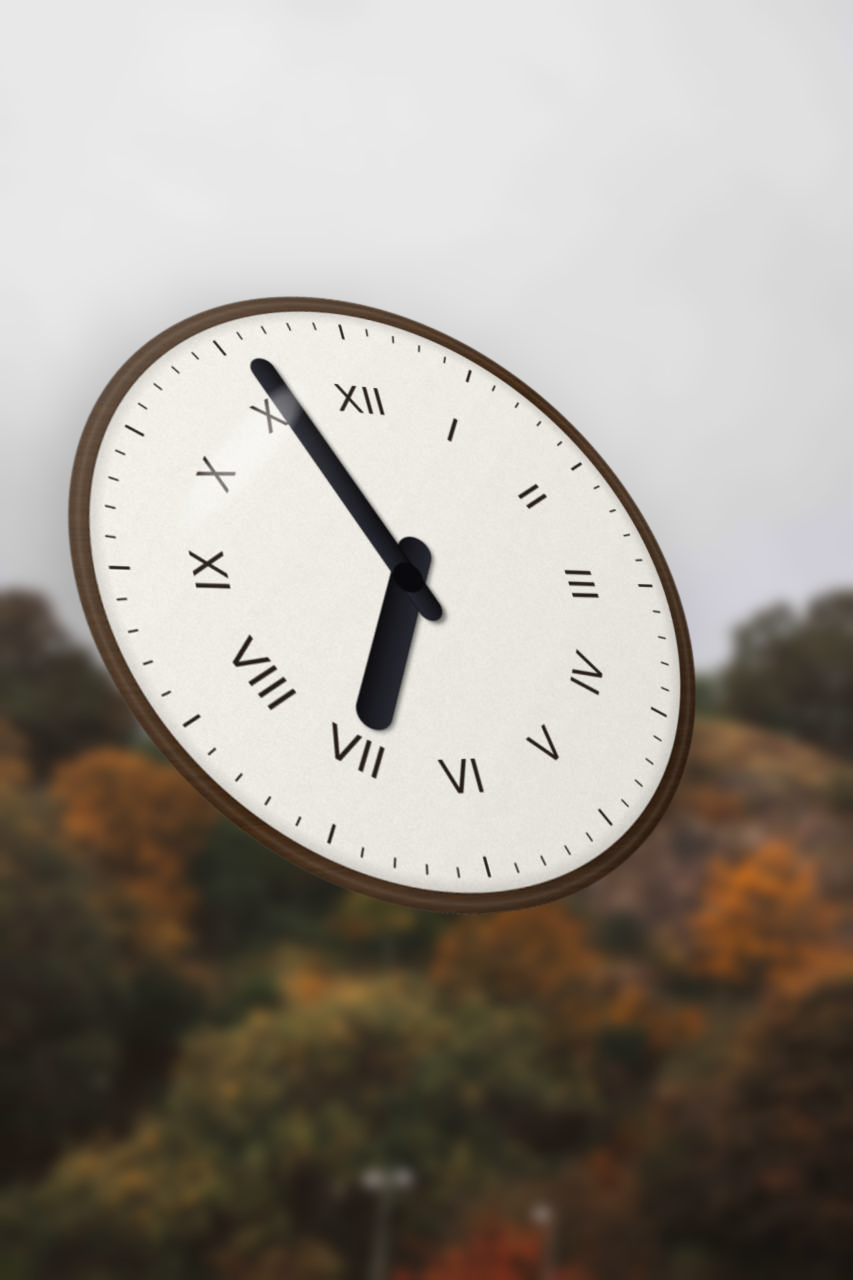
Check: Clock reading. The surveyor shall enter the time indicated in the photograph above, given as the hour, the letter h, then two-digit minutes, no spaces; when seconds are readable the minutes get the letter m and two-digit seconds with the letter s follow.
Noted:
6h56
